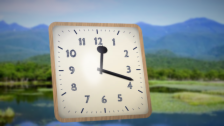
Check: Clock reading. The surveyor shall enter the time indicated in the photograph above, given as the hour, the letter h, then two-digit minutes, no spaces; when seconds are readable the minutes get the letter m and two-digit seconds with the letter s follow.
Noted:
12h18
